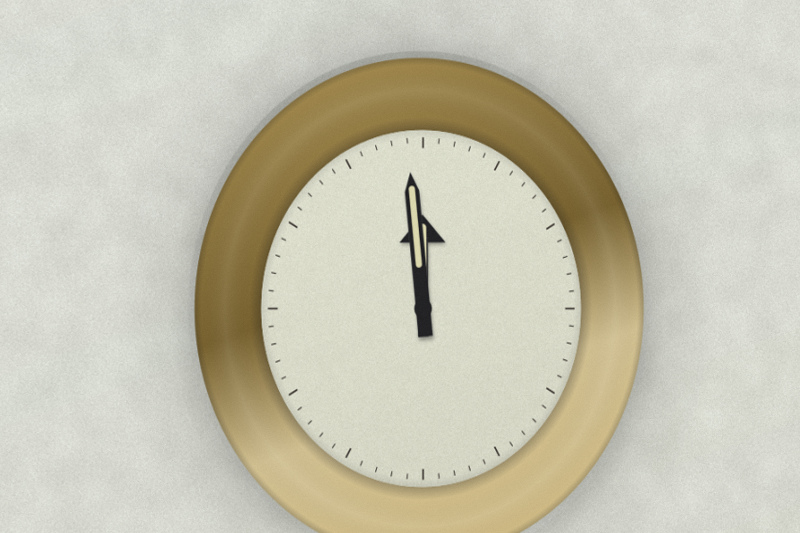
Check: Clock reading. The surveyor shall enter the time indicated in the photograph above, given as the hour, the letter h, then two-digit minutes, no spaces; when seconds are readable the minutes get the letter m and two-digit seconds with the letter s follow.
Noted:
11h59
